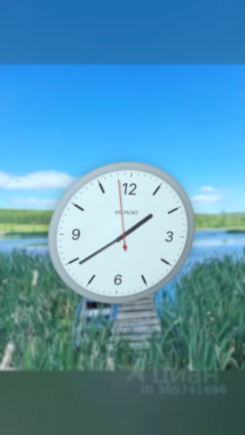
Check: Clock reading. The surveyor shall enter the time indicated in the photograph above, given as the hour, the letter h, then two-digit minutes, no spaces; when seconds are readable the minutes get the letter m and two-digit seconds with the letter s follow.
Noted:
1h38m58s
